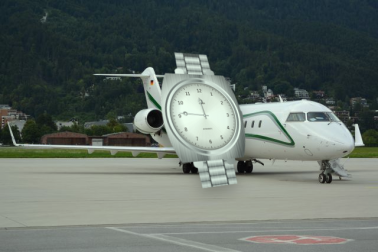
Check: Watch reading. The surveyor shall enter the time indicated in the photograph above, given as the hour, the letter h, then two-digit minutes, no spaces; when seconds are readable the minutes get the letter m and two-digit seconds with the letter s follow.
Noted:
11h46
